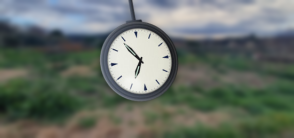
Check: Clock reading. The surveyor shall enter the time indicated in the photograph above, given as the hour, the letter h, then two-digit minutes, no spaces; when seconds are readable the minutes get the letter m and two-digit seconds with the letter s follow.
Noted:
6h54
